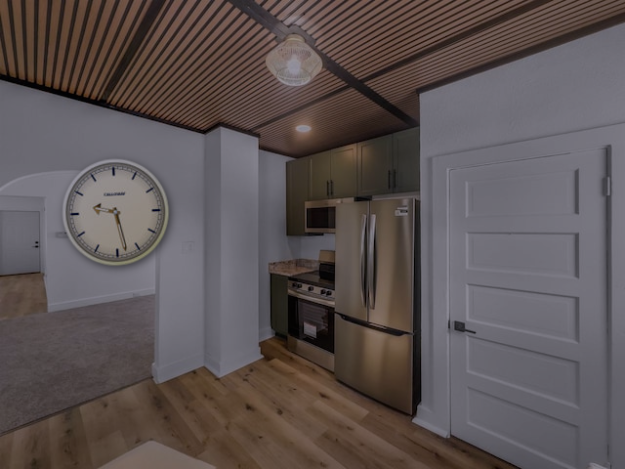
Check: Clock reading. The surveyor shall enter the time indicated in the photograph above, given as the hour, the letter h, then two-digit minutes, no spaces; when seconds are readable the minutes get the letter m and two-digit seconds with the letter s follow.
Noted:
9h28
